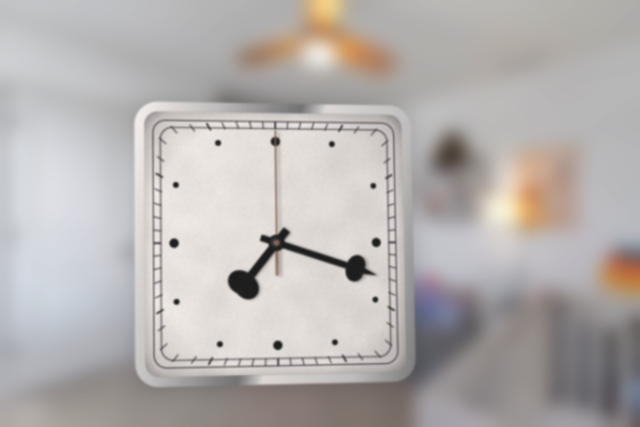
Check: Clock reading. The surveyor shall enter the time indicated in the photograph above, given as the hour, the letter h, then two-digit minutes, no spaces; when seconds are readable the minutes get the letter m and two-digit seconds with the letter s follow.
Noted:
7h18m00s
